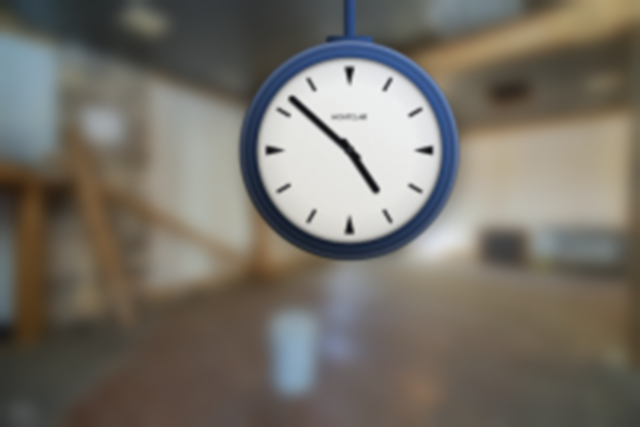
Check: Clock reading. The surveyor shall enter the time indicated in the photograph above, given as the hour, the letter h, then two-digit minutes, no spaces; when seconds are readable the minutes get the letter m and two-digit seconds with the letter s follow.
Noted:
4h52
